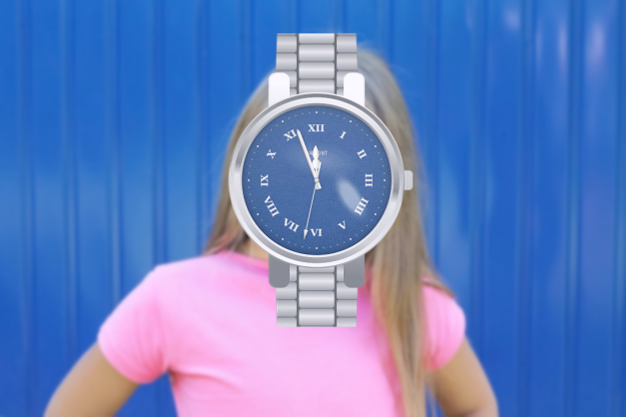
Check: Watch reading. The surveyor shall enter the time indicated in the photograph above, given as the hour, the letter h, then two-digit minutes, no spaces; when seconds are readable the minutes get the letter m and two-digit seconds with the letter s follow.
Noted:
11h56m32s
